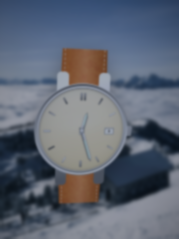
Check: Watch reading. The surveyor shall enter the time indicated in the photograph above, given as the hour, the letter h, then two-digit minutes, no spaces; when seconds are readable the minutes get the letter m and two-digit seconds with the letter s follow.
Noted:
12h27
